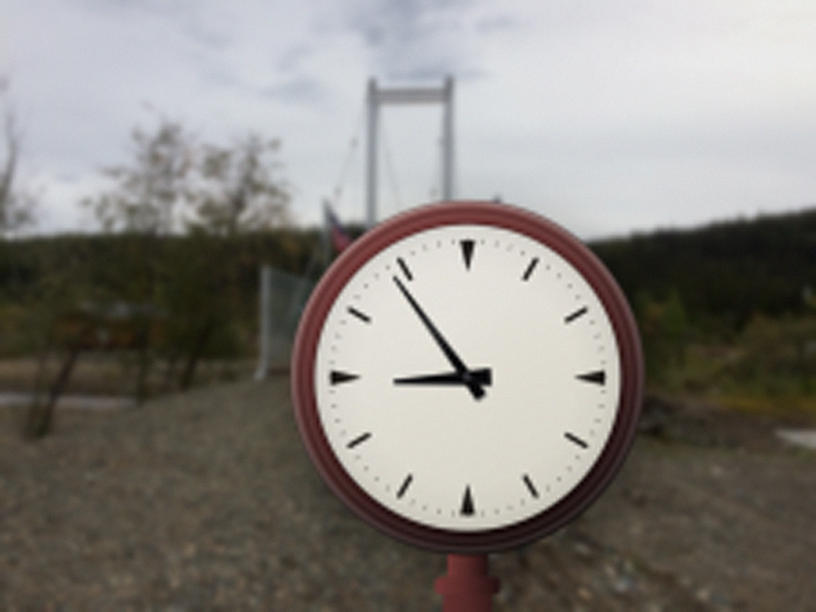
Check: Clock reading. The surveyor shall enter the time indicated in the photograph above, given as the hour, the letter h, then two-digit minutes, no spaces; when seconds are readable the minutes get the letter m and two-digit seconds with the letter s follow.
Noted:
8h54
